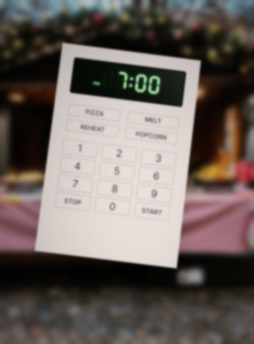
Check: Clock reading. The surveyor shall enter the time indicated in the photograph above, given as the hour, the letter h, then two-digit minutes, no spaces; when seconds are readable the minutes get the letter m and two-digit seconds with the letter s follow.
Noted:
7h00
